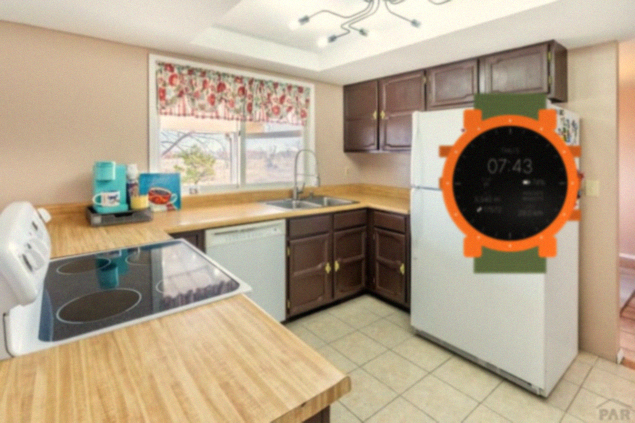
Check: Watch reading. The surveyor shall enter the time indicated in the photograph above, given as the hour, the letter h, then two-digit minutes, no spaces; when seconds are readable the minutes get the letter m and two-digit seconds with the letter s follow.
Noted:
7h43
